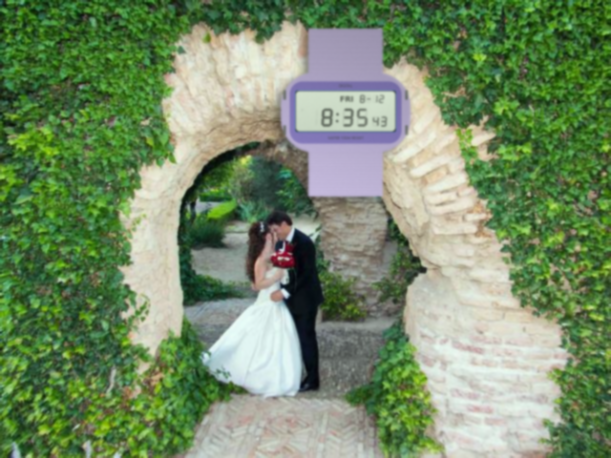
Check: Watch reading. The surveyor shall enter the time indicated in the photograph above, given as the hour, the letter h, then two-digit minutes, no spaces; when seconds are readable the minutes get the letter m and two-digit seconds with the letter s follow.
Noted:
8h35
